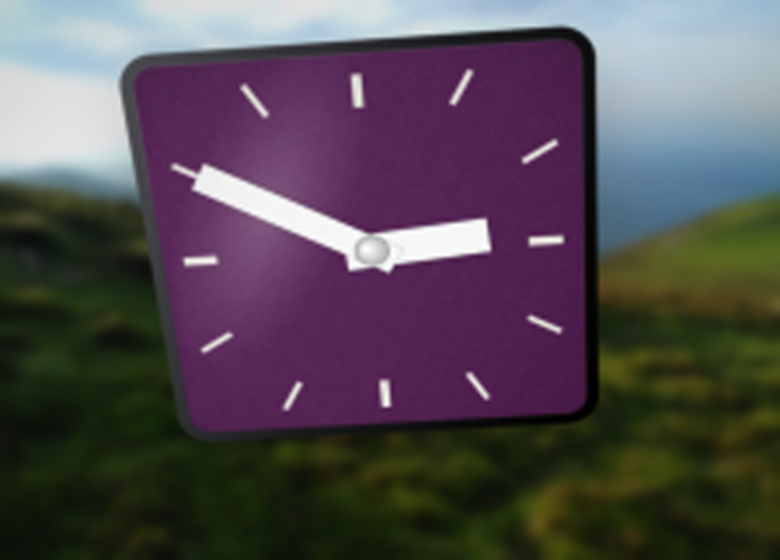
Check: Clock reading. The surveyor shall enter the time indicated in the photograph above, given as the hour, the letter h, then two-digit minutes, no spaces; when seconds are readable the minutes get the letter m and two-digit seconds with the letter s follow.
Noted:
2h50
